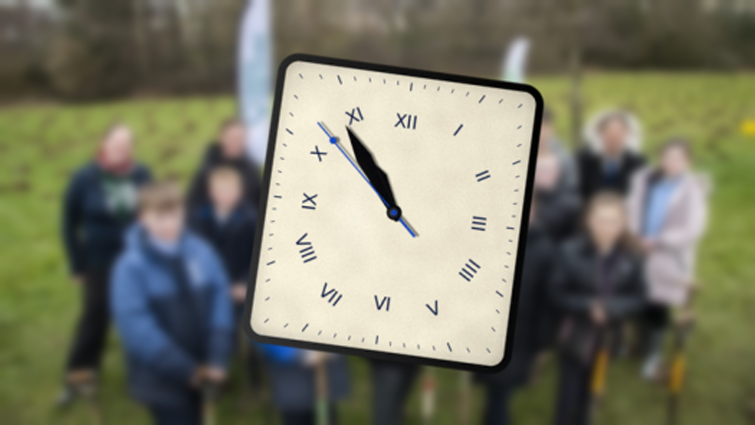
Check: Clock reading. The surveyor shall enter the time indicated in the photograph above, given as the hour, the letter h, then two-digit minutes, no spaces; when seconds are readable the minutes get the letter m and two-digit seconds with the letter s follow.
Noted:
10h53m52s
